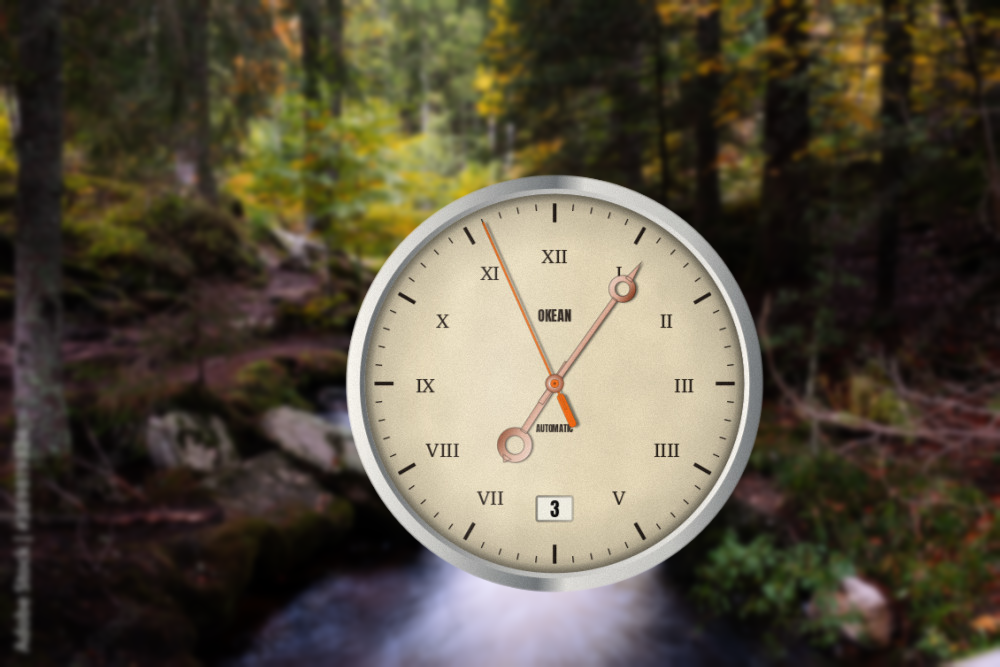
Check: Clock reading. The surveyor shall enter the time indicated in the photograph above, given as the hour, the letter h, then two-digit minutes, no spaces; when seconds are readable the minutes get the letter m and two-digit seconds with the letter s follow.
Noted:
7h05m56s
